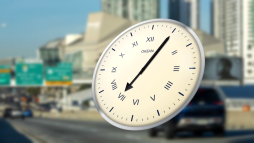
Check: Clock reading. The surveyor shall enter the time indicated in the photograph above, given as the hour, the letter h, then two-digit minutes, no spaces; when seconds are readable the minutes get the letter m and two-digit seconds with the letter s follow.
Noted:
7h05
